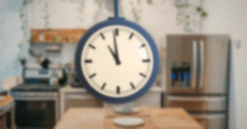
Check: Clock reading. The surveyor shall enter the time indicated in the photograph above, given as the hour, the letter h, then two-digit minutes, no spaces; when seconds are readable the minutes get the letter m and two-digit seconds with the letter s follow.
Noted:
10h59
